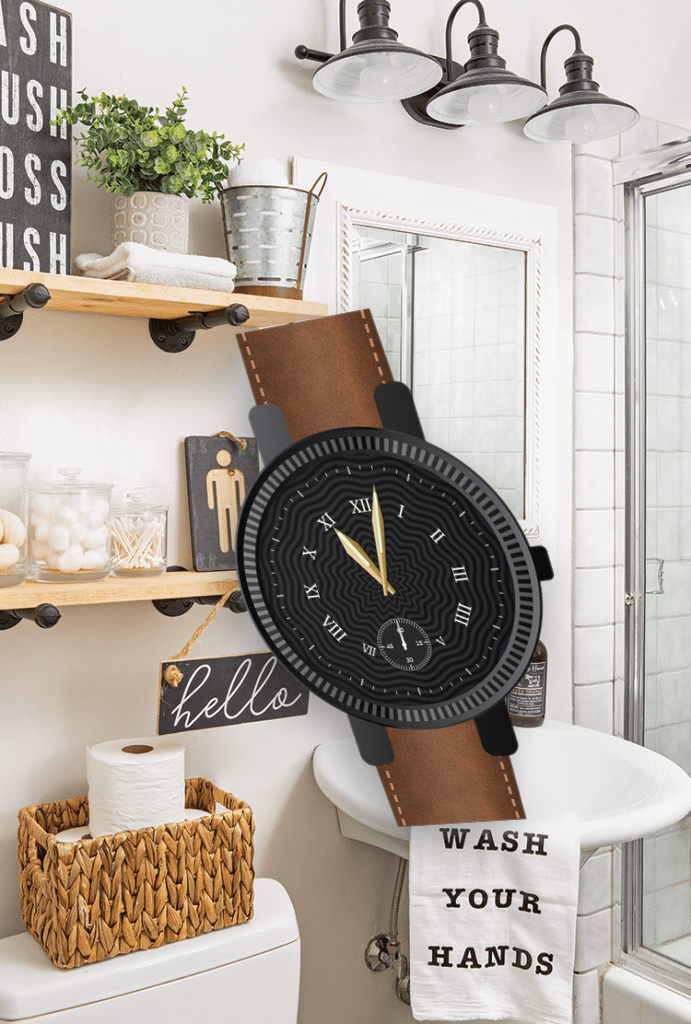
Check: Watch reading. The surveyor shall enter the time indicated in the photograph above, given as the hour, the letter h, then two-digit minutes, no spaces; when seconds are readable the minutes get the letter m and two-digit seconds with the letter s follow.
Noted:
11h02
